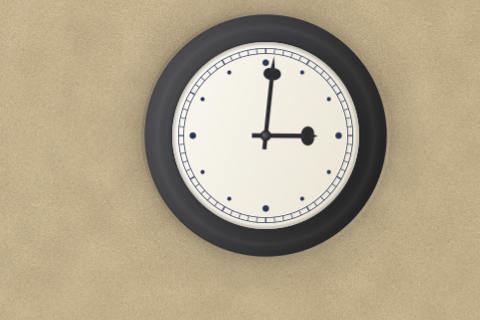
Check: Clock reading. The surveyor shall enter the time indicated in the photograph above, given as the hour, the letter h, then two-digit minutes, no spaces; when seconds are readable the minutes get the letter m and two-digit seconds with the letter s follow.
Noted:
3h01
